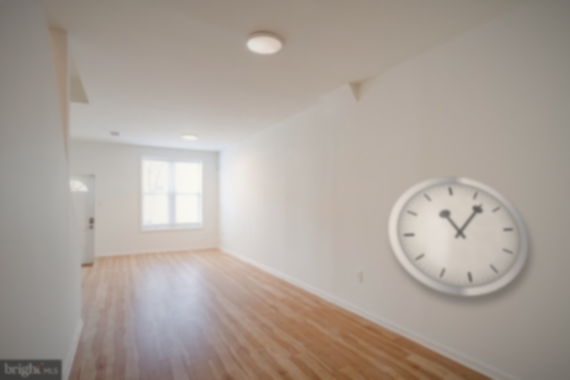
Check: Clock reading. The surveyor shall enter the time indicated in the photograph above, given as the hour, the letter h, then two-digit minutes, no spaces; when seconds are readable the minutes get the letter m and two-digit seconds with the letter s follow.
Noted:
11h07
